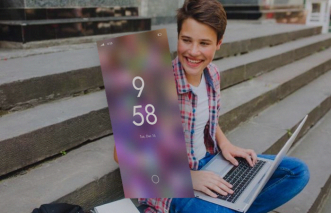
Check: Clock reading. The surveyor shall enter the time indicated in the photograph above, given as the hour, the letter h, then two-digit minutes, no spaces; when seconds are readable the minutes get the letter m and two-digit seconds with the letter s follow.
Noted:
9h58
